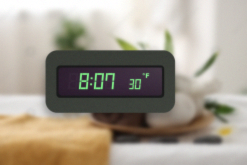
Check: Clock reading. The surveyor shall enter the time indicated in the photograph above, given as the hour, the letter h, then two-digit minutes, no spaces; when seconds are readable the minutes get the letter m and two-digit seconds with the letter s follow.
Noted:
8h07
